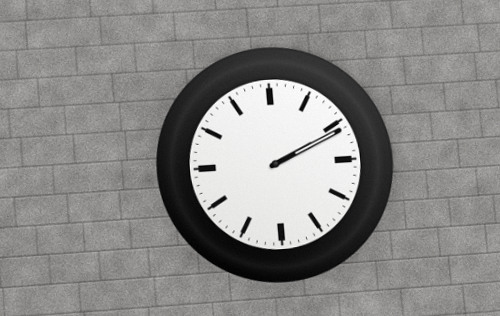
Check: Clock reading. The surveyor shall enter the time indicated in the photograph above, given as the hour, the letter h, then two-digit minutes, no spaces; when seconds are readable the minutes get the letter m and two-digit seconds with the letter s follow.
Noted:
2h11
